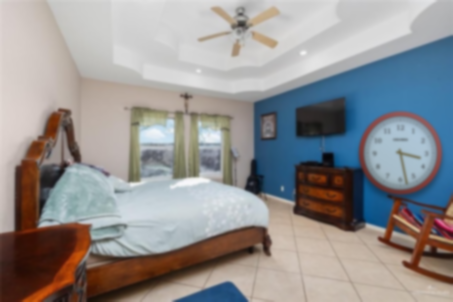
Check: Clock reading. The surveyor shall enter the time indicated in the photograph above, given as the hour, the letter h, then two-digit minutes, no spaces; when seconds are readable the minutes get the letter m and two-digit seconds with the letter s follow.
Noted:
3h28
